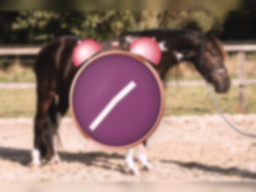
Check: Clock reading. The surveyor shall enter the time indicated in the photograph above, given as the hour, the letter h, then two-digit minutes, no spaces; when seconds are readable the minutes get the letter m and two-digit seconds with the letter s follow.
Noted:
1h37
